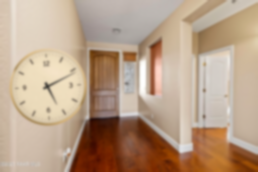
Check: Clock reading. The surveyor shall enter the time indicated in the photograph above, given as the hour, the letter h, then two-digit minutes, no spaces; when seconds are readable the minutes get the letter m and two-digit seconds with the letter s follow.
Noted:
5h11
